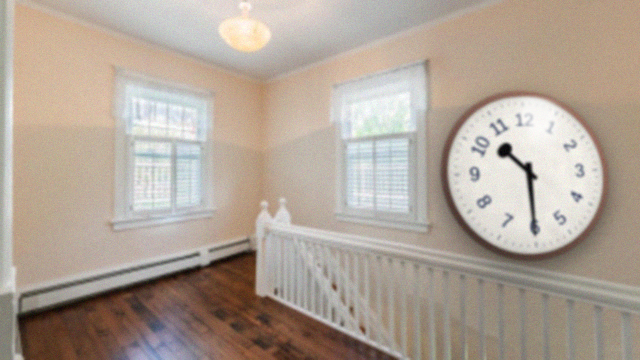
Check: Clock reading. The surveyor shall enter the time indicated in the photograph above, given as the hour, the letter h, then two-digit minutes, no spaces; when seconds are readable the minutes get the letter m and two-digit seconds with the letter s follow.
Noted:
10h30
